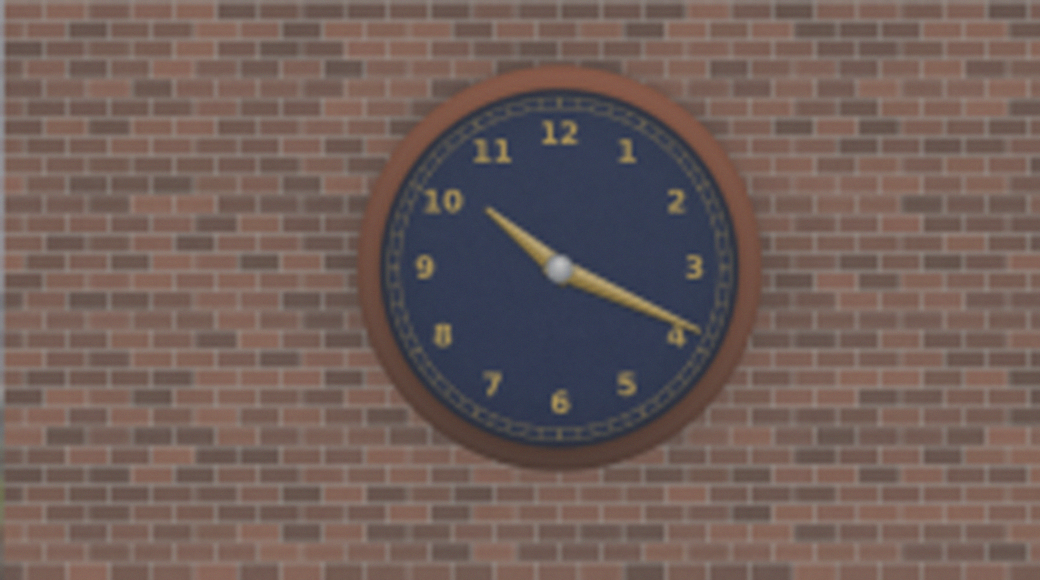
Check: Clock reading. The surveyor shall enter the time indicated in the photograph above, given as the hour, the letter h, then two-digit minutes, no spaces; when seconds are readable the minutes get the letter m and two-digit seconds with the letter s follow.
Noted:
10h19
